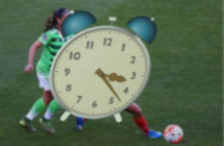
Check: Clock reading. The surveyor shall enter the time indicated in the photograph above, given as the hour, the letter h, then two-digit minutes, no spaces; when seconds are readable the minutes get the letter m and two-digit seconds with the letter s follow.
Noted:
3h23
